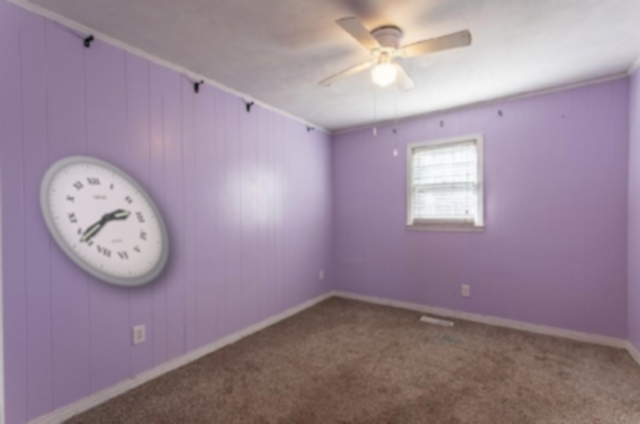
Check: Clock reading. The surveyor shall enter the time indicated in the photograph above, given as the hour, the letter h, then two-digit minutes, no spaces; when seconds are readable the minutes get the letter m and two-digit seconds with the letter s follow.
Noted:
2h40
